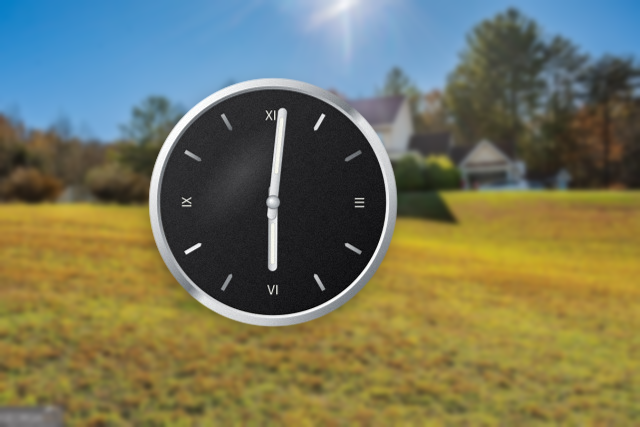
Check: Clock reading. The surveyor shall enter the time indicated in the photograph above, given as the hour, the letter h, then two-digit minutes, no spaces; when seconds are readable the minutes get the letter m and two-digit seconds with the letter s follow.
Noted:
6h01
